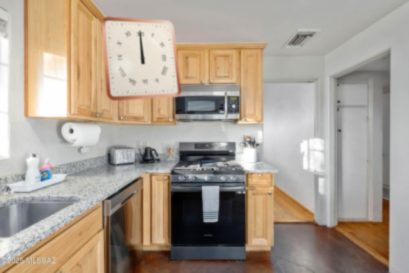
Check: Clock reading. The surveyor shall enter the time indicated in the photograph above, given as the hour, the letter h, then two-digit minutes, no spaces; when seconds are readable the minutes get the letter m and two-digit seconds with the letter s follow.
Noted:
12h00
